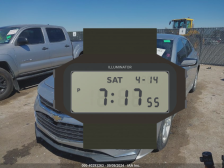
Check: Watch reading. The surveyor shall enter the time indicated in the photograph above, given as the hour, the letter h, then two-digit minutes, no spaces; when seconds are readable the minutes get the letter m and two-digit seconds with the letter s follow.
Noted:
7h17m55s
